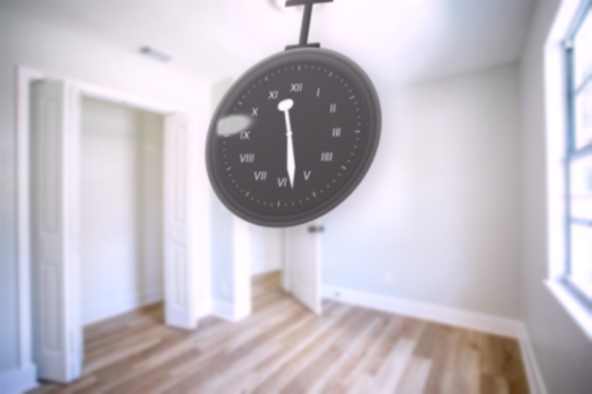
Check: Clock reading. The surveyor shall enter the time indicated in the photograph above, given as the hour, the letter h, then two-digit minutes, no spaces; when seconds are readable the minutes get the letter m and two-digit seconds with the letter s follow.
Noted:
11h28
